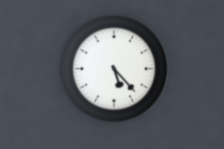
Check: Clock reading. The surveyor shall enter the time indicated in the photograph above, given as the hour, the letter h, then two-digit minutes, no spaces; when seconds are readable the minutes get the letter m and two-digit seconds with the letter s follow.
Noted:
5h23
